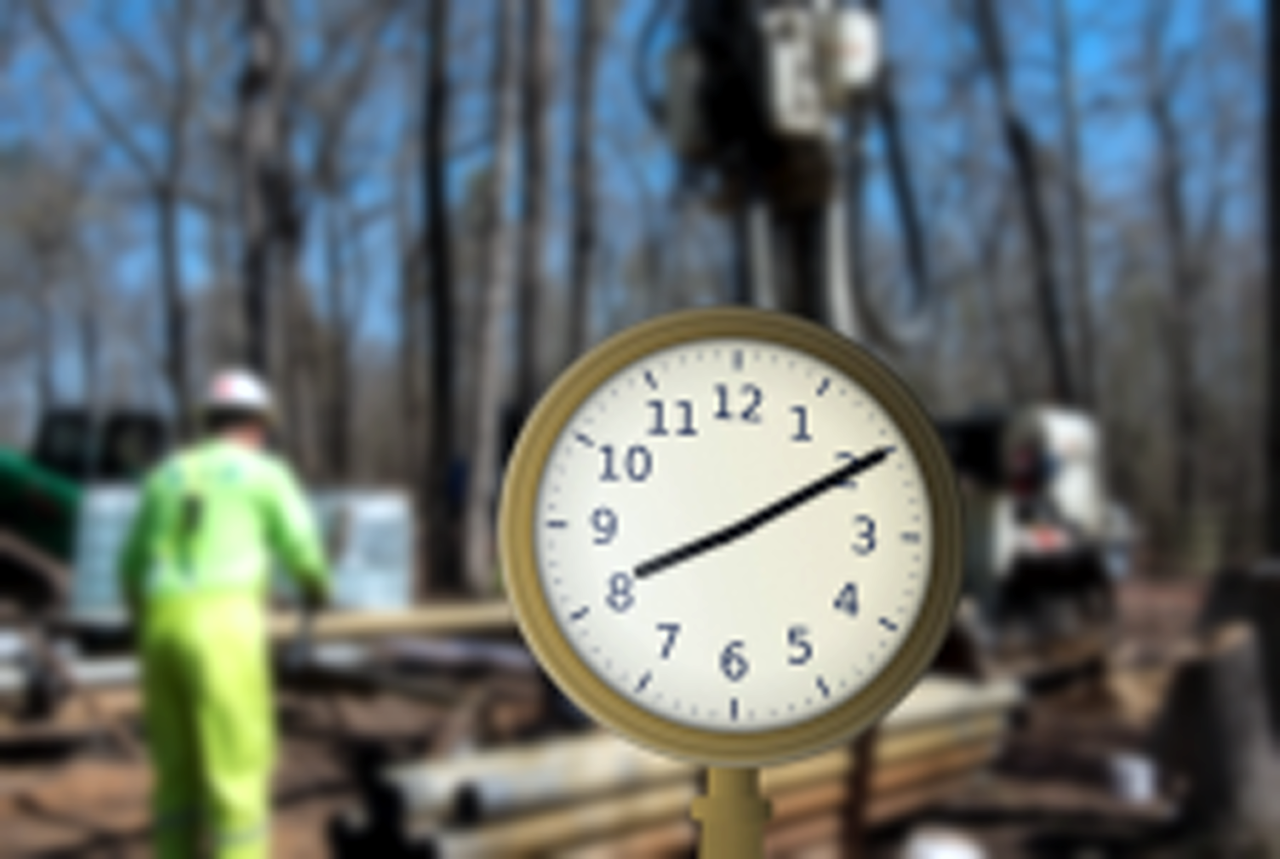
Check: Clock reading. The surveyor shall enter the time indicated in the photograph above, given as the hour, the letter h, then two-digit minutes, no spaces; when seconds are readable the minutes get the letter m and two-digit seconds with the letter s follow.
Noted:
8h10
